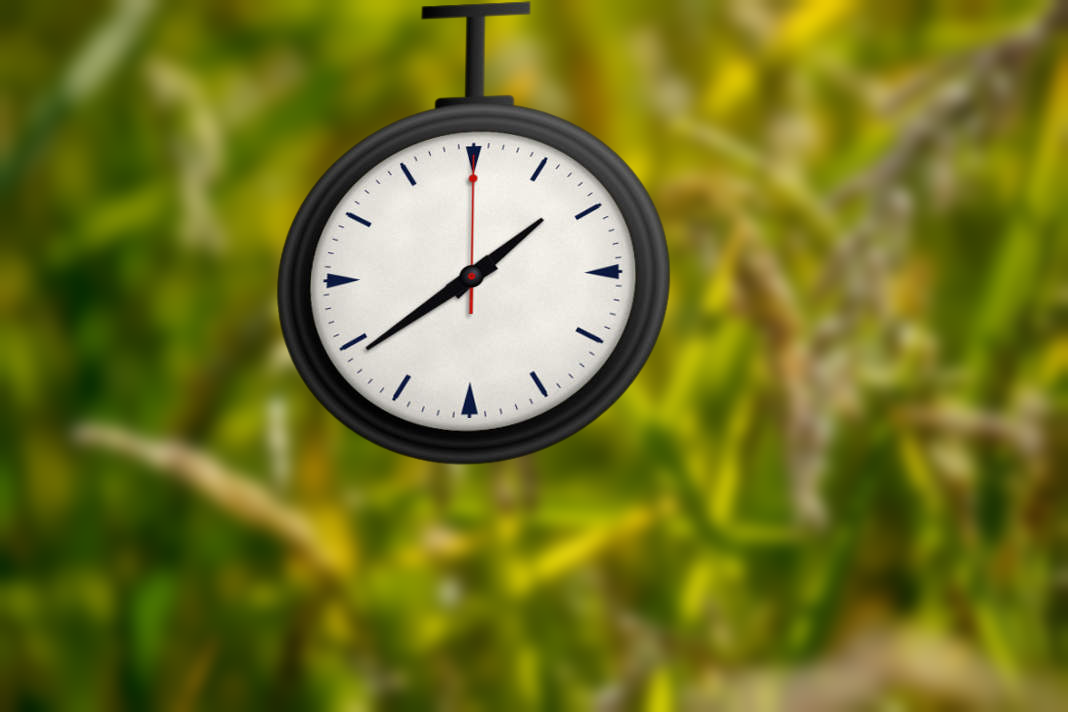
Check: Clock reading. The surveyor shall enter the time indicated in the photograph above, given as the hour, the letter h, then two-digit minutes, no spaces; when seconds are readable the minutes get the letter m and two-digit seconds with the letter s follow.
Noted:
1h39m00s
